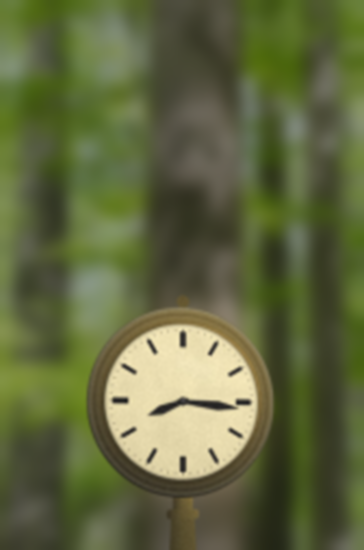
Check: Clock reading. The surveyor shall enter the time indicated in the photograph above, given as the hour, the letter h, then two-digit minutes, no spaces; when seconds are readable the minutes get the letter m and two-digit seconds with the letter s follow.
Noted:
8h16
